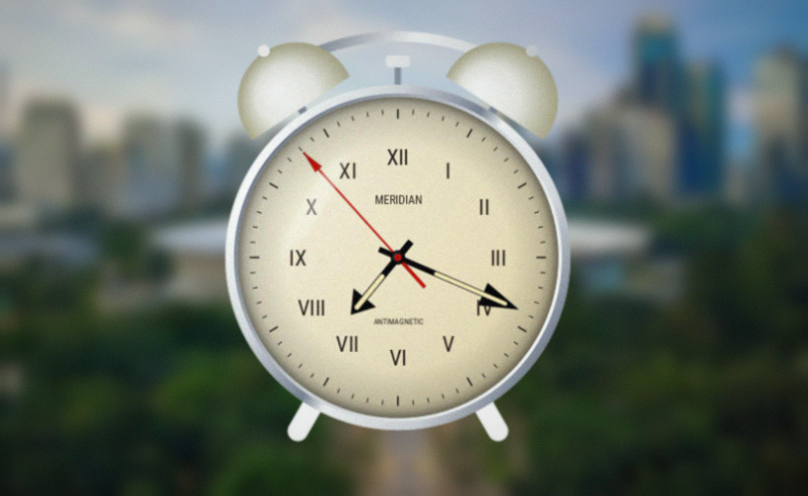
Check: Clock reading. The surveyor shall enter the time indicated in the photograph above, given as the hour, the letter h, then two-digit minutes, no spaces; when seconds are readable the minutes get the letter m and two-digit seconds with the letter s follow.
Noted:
7h18m53s
